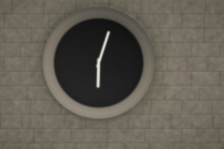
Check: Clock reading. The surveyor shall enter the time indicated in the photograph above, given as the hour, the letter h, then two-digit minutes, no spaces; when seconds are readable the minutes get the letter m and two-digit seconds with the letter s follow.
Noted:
6h03
